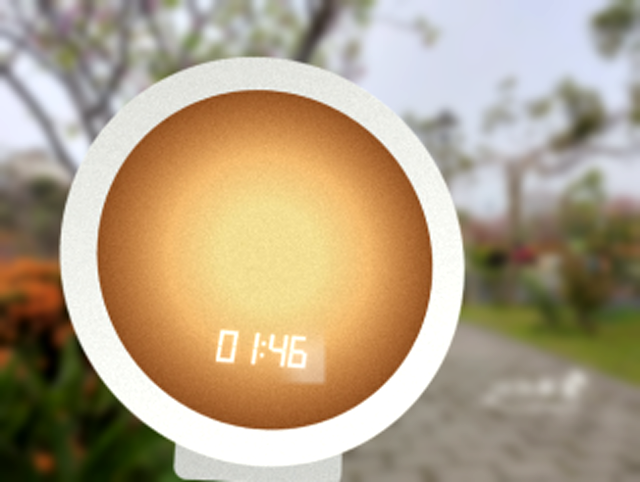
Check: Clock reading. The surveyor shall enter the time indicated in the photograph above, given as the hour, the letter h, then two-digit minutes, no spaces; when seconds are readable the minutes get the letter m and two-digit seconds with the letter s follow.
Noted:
1h46
